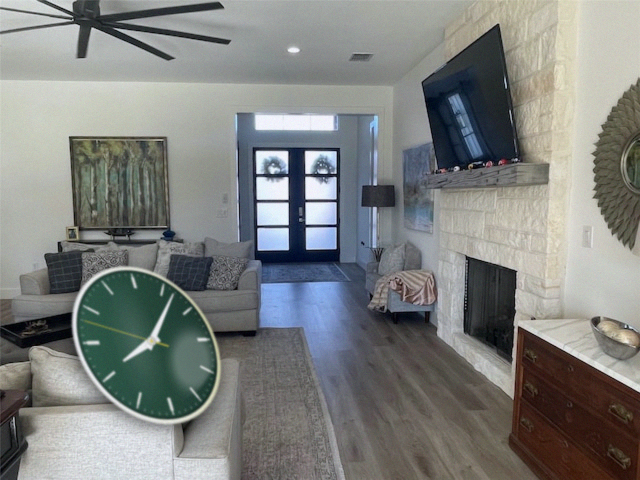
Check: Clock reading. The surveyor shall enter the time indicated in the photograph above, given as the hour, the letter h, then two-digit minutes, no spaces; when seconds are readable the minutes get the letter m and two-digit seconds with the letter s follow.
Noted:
8h06m48s
